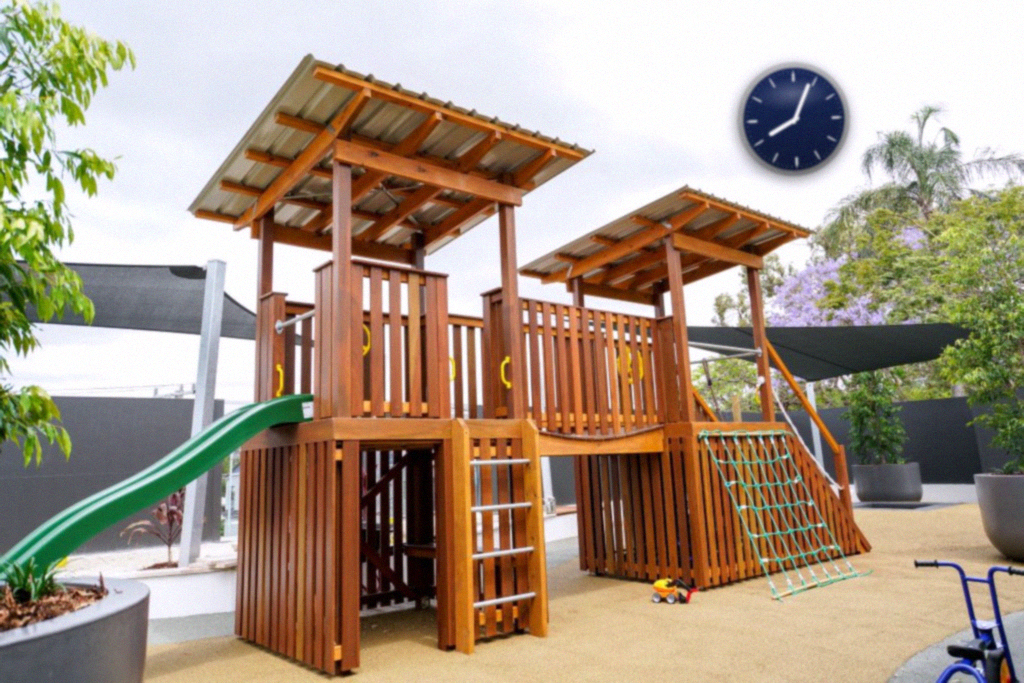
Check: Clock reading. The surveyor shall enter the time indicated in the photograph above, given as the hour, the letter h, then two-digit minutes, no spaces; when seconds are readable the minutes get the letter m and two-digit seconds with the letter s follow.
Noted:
8h04
